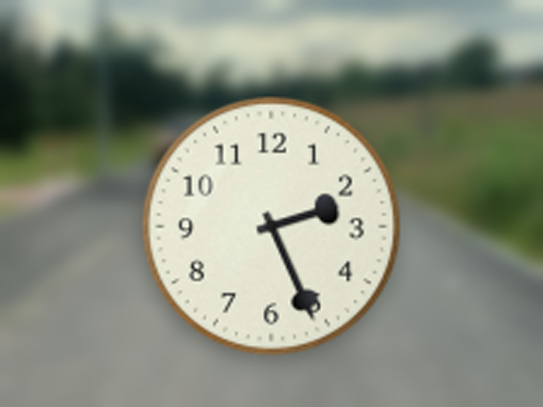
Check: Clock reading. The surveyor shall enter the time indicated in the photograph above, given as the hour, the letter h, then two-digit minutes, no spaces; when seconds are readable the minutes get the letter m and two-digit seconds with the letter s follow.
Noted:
2h26
